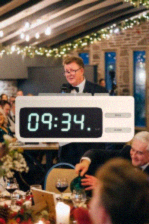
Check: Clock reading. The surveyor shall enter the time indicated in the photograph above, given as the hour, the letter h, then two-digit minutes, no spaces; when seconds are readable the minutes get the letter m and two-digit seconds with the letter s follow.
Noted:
9h34
